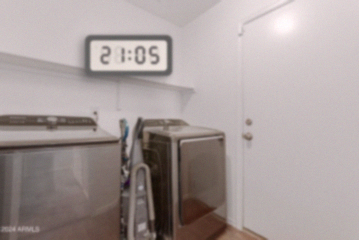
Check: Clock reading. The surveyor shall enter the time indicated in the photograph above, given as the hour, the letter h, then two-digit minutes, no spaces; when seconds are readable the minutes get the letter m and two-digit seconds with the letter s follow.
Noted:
21h05
